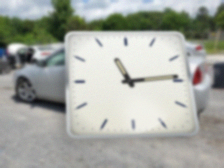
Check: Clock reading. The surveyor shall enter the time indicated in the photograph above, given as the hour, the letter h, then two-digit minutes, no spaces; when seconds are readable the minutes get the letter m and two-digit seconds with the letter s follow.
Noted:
11h14
